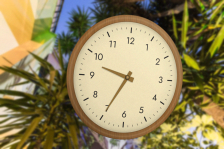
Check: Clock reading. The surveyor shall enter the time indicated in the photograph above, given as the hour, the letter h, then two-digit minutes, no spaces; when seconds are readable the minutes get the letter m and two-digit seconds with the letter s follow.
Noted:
9h35
